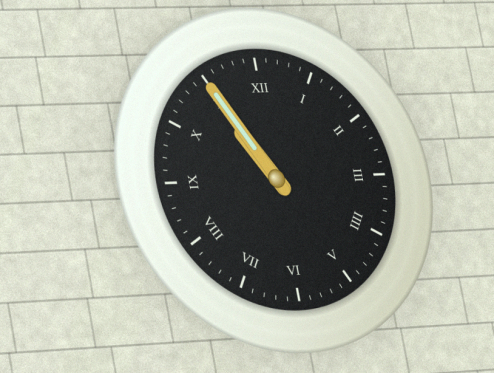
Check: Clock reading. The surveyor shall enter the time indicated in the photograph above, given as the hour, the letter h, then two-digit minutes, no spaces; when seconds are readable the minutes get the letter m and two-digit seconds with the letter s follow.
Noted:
10h55
